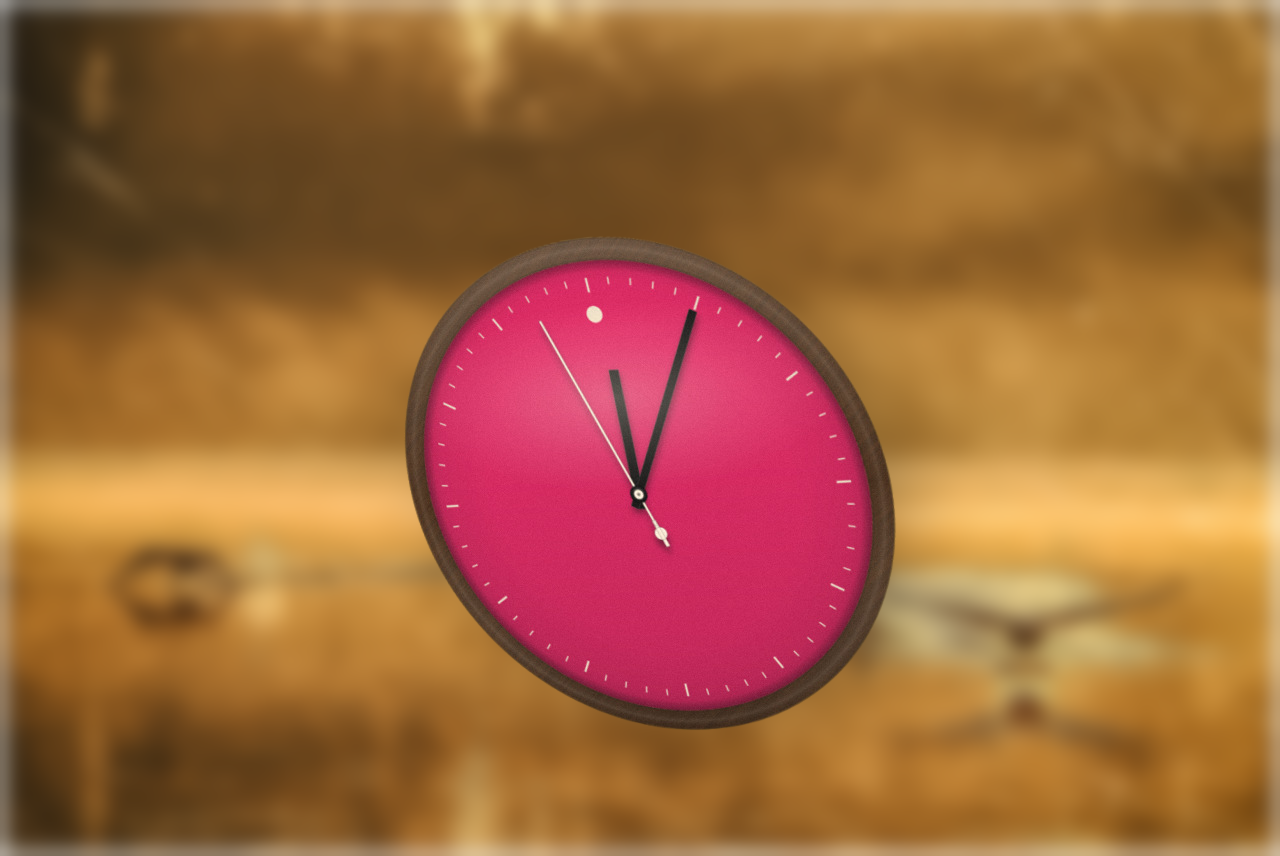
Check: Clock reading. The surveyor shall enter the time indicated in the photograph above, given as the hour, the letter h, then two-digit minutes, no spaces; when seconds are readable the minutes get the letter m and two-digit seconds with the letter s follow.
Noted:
12h04m57s
